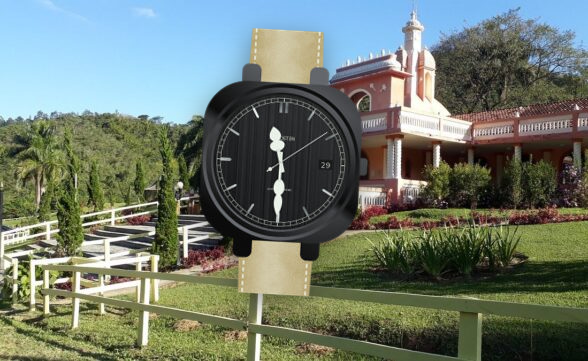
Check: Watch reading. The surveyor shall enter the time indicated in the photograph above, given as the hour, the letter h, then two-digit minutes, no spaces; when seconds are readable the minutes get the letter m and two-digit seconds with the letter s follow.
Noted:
11h30m09s
